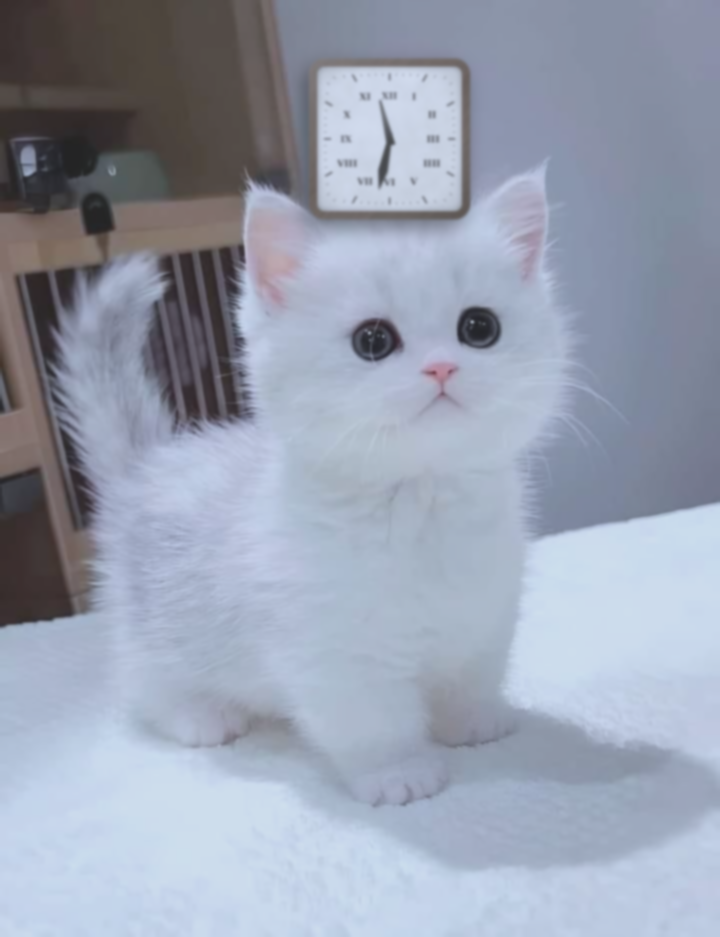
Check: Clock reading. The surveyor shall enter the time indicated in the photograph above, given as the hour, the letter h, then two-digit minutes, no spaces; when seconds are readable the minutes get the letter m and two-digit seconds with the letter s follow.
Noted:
11h32
